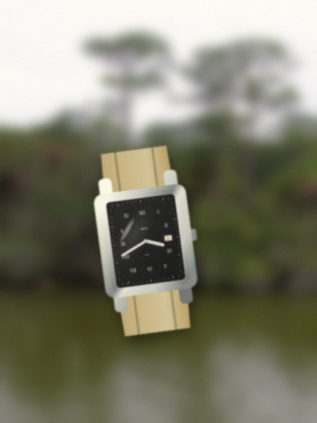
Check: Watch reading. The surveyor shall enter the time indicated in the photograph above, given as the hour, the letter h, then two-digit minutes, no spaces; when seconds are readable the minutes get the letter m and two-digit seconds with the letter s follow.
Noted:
3h41
